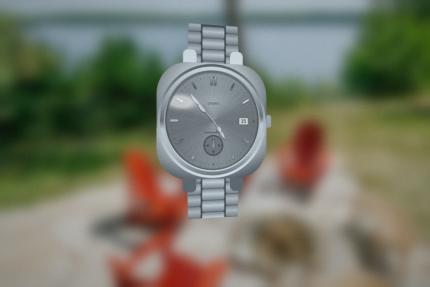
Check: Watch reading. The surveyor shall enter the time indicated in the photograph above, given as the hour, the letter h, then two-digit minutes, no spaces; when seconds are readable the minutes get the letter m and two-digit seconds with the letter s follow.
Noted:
4h53
